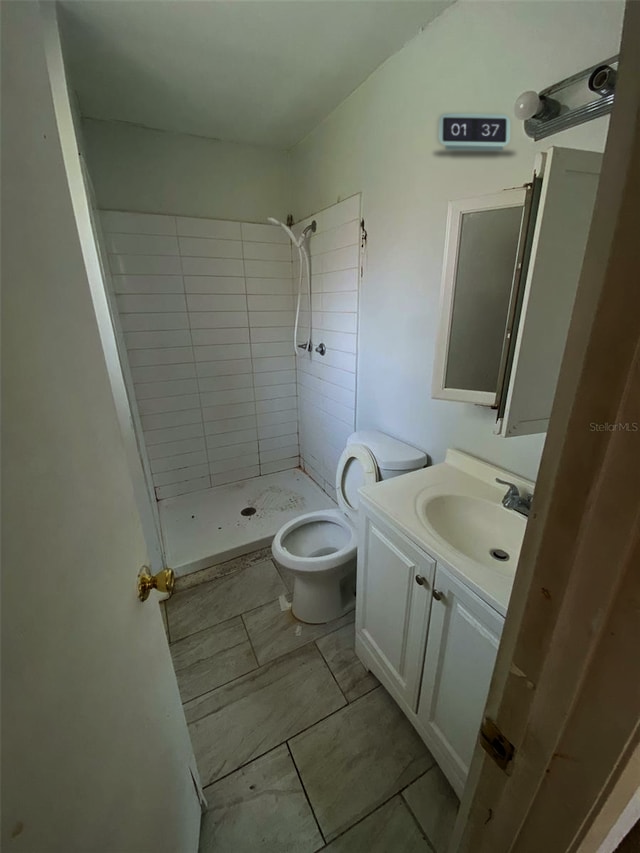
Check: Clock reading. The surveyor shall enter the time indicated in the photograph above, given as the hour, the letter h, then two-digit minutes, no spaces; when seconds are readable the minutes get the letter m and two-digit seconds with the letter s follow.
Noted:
1h37
